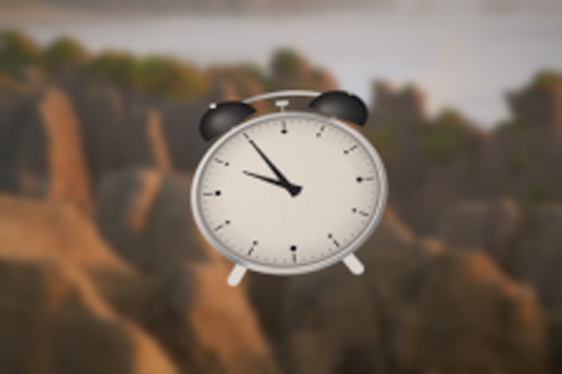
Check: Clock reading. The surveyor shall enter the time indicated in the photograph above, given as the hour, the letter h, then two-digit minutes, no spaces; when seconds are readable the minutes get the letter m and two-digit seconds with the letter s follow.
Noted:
9h55
